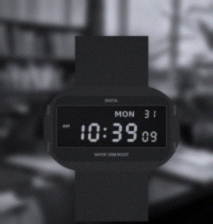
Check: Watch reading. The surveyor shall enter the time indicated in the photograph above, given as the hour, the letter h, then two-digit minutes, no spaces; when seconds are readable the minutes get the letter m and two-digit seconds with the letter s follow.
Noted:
10h39m09s
